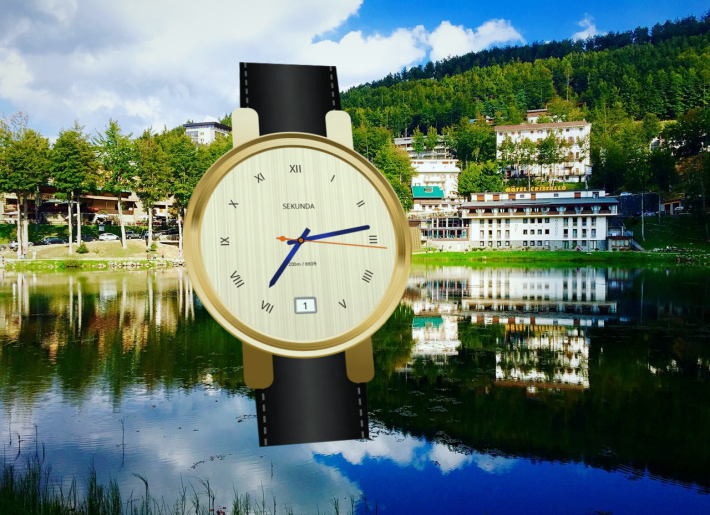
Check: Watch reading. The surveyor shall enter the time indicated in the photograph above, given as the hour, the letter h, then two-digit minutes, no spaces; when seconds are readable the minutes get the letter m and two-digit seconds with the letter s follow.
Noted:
7h13m16s
